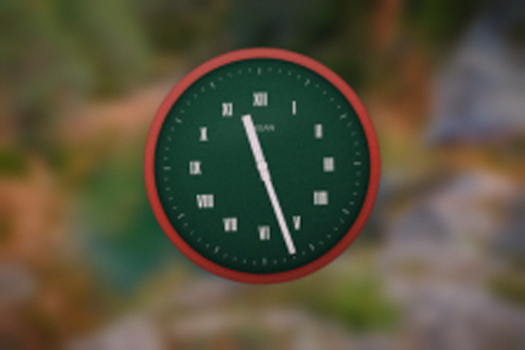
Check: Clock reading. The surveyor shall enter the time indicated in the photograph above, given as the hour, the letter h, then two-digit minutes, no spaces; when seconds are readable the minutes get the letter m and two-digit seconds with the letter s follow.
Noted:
11h27
